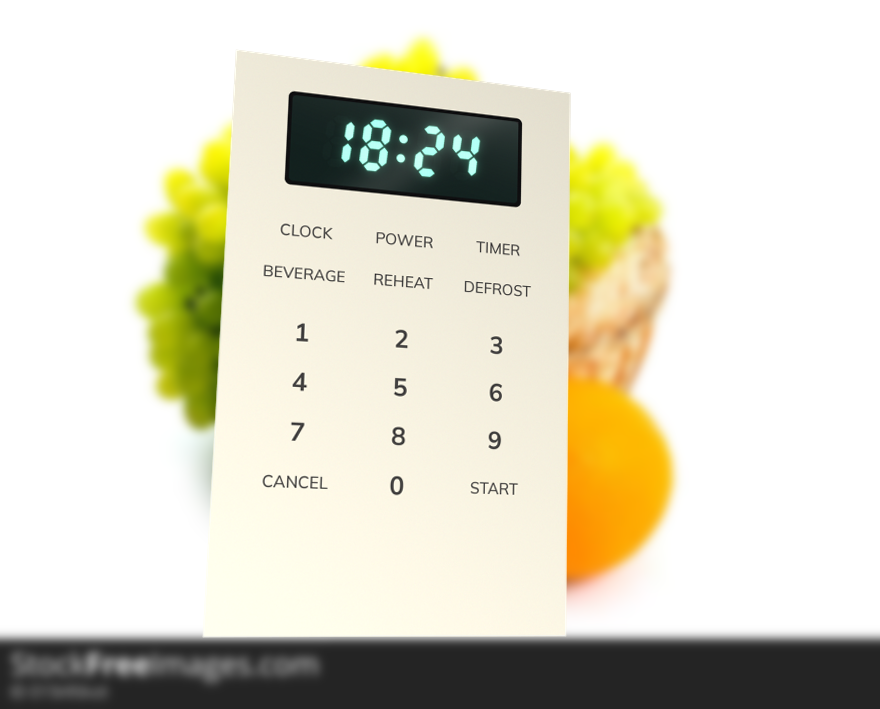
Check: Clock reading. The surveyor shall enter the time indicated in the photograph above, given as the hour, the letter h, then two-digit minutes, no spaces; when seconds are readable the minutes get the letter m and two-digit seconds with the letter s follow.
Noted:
18h24
